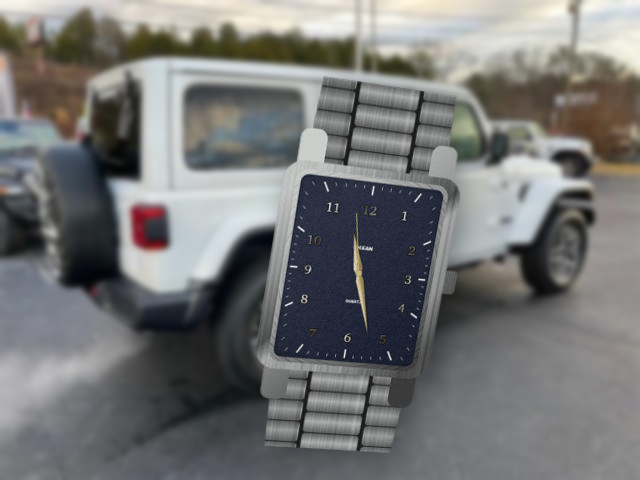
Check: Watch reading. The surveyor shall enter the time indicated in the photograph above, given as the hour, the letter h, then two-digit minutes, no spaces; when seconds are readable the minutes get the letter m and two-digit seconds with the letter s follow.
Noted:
11h26m58s
